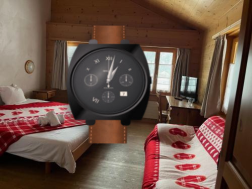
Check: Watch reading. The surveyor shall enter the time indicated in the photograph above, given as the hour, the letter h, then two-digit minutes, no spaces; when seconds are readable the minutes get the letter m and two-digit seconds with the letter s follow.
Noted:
1h02
